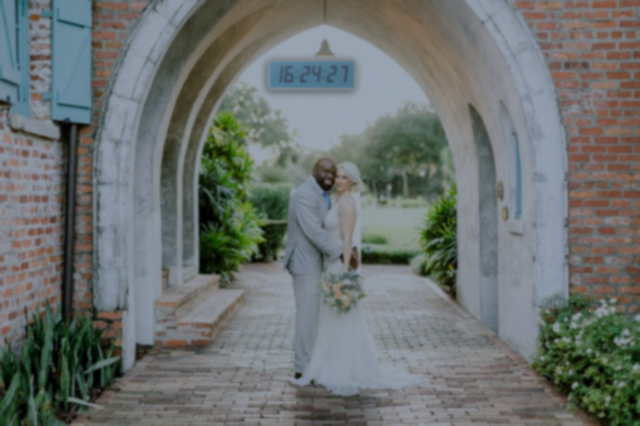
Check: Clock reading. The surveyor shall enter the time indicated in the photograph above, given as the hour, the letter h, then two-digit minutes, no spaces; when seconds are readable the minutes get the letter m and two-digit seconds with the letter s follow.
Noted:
16h24m27s
